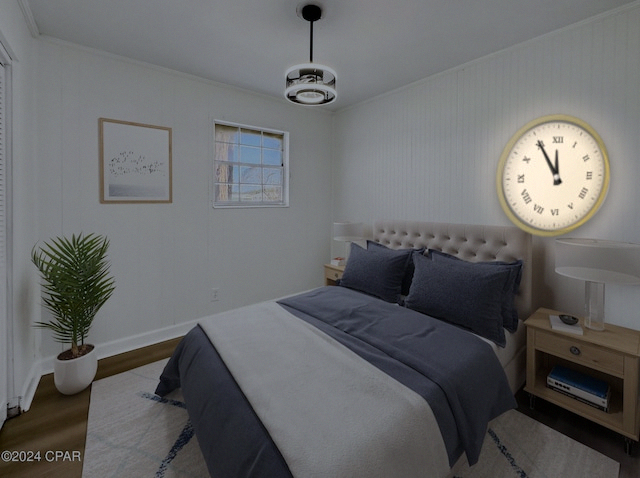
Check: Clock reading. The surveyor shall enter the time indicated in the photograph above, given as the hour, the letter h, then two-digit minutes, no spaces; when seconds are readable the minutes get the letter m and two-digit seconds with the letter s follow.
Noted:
11h55
